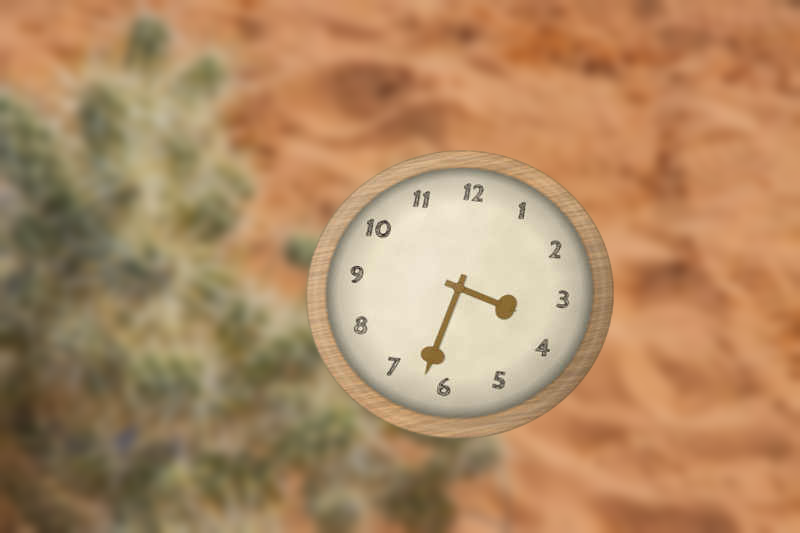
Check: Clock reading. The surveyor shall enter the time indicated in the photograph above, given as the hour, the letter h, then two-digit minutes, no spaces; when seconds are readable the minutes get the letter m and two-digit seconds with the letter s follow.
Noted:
3h32
